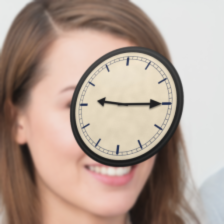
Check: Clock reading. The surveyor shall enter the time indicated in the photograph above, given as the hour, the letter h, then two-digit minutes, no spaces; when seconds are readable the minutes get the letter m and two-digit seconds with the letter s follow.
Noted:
9h15
